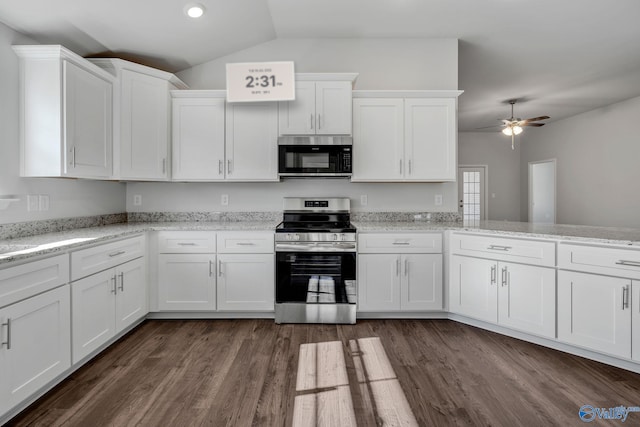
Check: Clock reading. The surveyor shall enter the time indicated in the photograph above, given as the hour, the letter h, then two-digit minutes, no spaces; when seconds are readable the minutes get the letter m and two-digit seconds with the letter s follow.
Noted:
2h31
